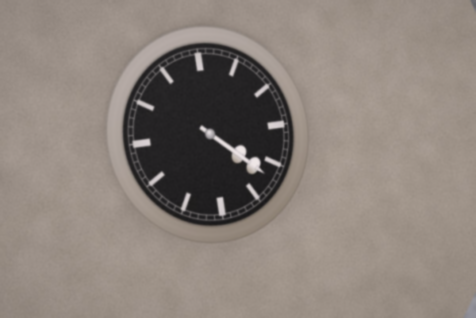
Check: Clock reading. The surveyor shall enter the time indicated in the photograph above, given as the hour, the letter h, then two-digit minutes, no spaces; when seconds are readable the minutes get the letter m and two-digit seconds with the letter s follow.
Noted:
4h22
